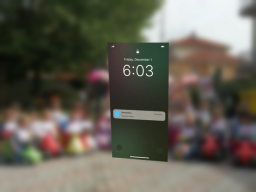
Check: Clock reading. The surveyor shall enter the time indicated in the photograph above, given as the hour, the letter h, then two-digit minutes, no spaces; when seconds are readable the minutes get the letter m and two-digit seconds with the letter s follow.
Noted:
6h03
